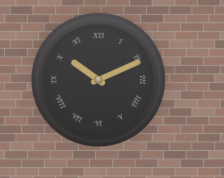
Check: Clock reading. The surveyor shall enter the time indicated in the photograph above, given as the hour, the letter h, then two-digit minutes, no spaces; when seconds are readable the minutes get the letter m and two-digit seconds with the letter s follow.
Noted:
10h11
